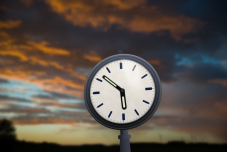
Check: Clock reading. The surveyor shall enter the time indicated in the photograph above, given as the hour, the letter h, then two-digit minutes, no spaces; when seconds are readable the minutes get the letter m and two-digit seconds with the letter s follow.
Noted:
5h52
